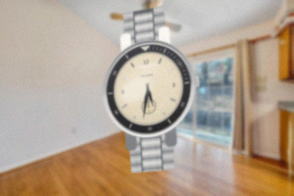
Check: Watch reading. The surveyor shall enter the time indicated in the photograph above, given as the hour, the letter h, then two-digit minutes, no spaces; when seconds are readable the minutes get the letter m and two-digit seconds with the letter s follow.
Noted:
5h32
